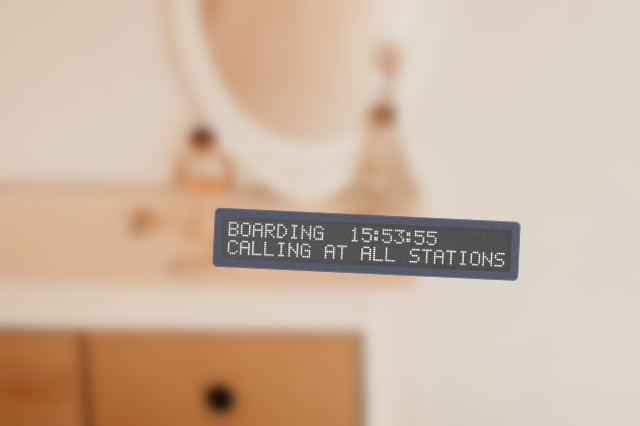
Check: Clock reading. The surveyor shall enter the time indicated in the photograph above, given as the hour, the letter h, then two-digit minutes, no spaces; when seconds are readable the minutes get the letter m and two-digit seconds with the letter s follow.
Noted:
15h53m55s
